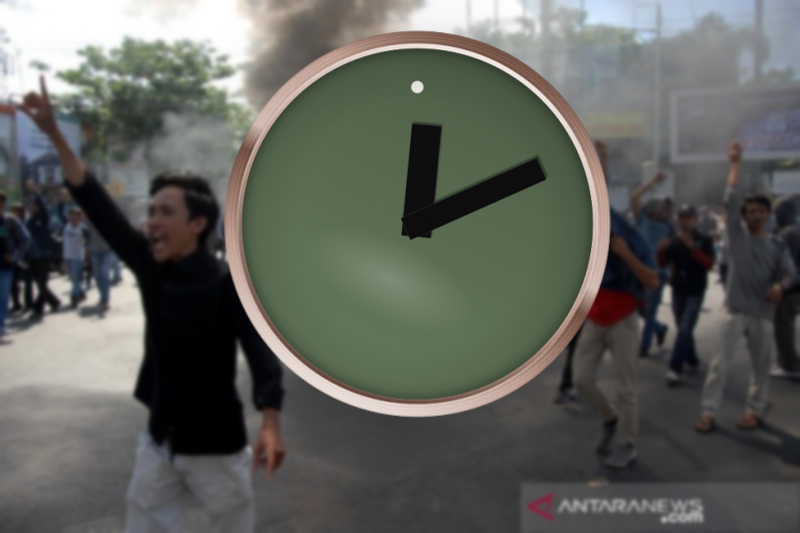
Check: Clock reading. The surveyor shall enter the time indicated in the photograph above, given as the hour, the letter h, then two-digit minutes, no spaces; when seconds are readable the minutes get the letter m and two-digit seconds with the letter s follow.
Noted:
12h11
